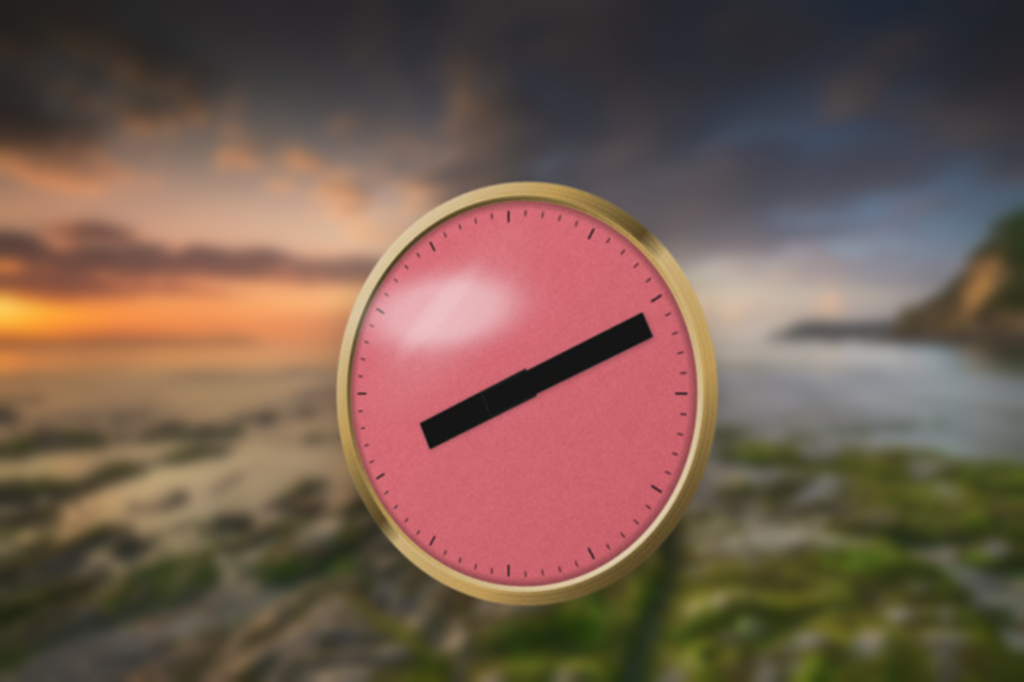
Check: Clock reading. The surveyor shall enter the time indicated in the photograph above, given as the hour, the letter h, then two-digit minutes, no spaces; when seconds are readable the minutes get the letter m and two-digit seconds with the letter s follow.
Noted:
8h11
